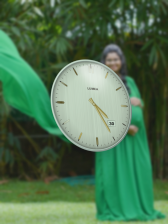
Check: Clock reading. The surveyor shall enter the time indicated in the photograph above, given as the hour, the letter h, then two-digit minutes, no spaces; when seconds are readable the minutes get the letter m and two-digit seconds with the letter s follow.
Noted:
4h25
